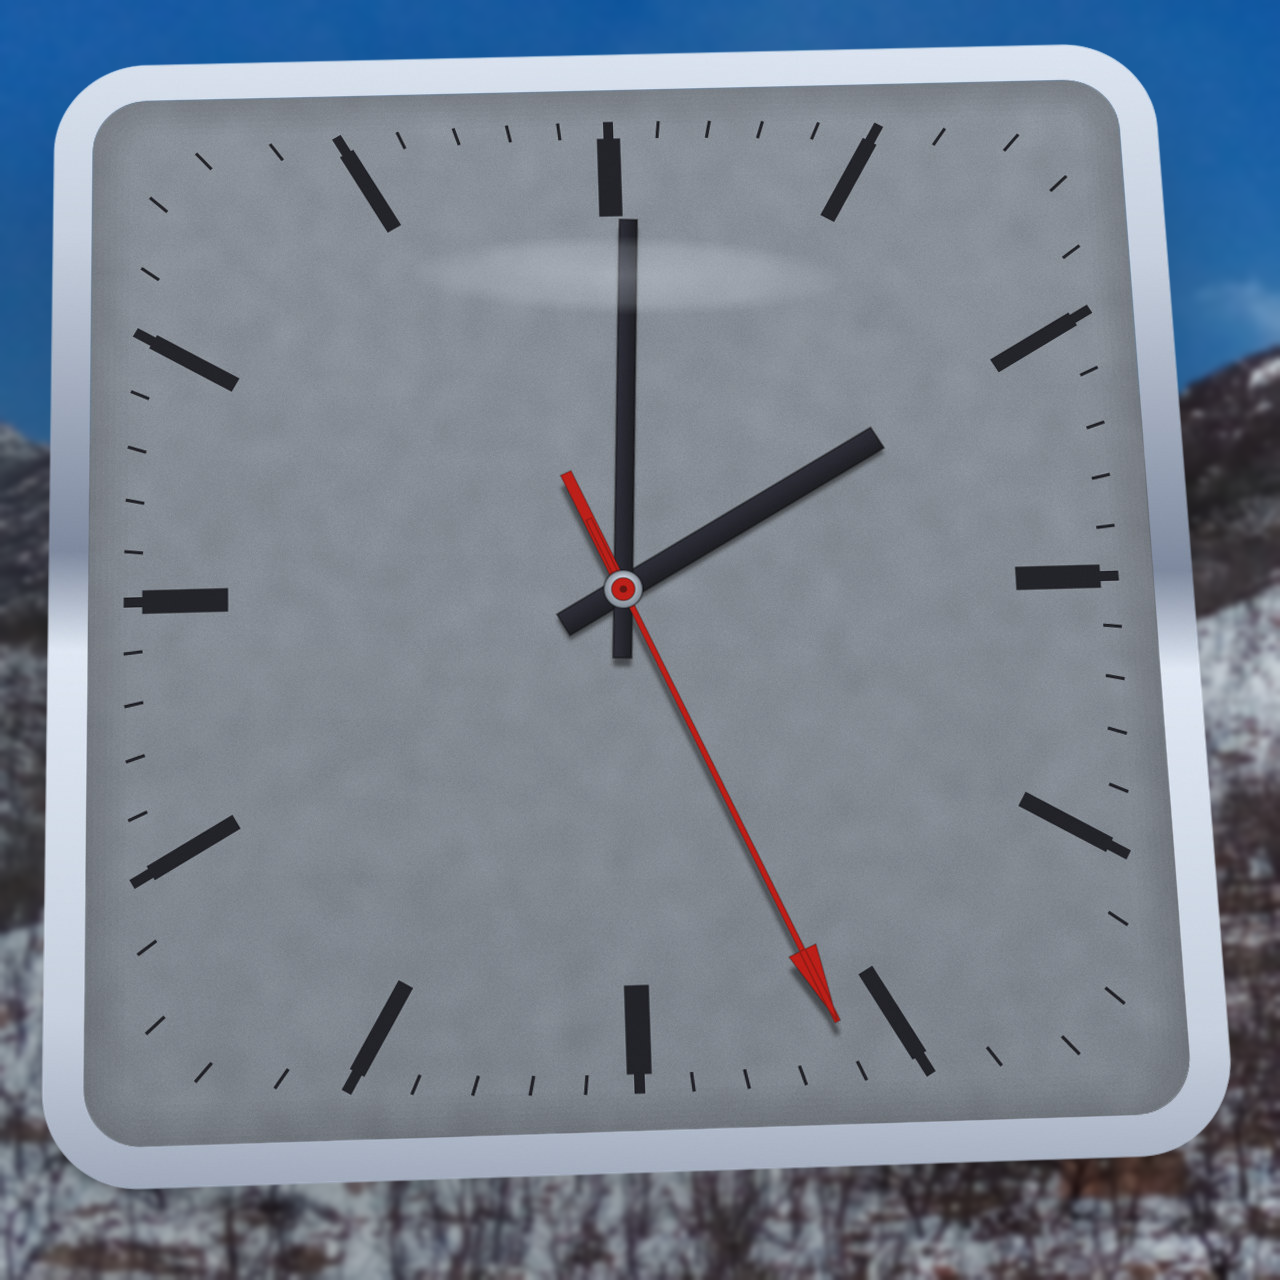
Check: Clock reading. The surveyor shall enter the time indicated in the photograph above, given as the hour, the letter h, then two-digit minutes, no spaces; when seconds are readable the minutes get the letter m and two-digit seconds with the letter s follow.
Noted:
2h00m26s
